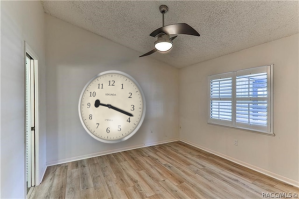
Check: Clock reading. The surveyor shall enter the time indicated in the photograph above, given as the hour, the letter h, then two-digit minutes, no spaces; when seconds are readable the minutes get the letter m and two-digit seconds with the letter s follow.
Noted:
9h18
